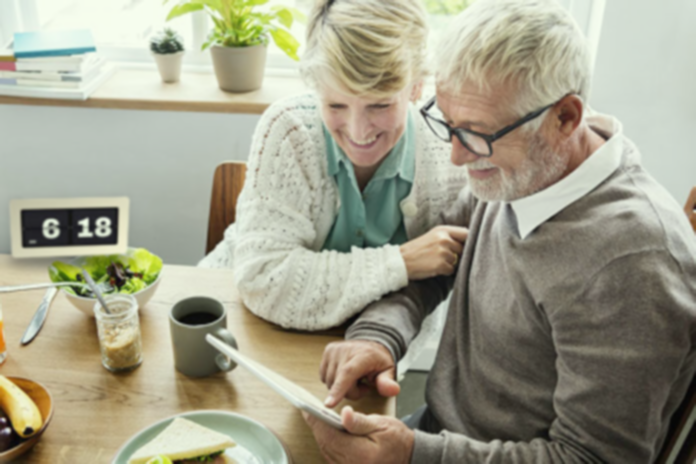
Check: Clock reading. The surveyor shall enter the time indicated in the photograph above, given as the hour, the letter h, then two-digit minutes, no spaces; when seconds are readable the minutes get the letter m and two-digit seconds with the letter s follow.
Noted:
6h18
